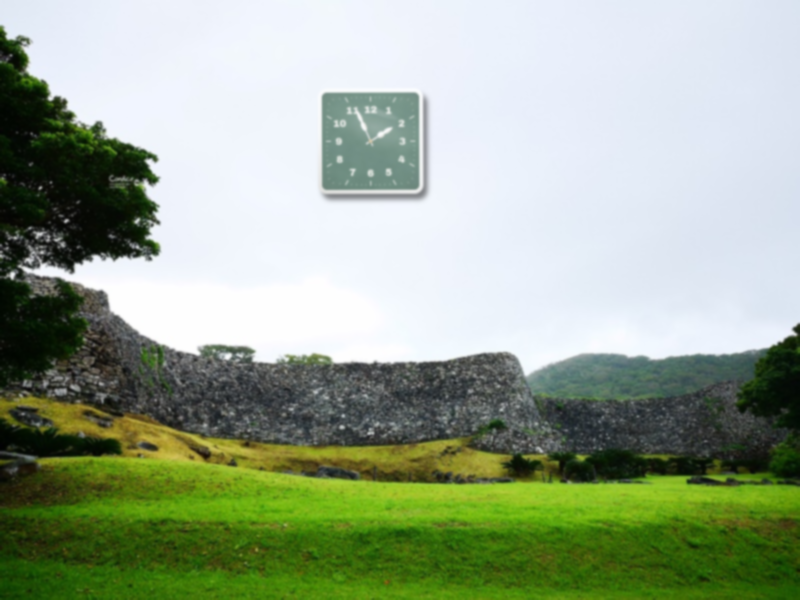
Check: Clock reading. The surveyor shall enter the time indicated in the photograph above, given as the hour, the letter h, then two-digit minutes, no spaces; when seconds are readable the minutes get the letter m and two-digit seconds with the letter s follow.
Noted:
1h56
